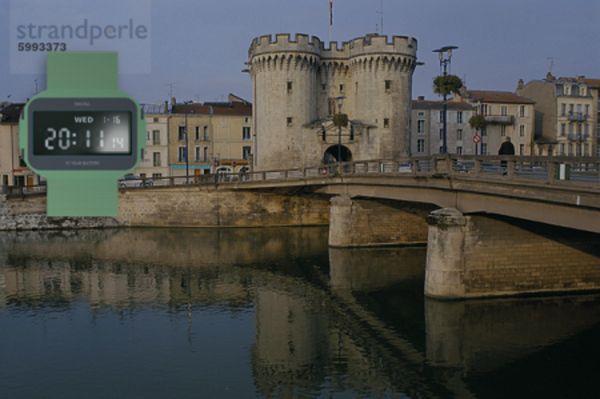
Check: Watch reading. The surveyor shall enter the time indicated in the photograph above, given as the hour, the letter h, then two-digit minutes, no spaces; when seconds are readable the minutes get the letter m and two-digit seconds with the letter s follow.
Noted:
20h11m14s
